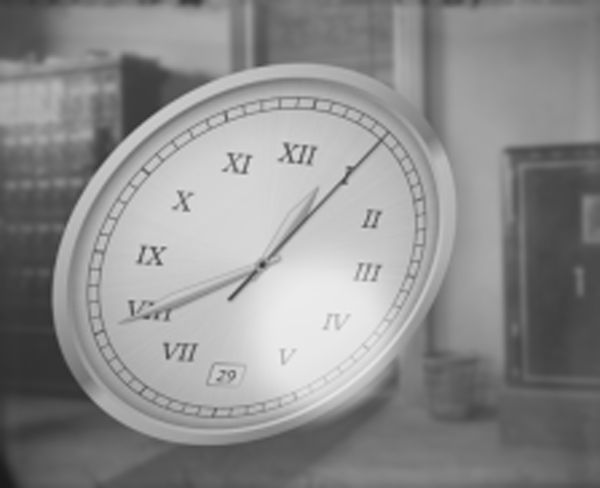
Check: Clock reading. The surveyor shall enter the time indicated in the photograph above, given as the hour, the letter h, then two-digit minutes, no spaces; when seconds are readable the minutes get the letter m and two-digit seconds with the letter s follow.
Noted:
12h40m05s
